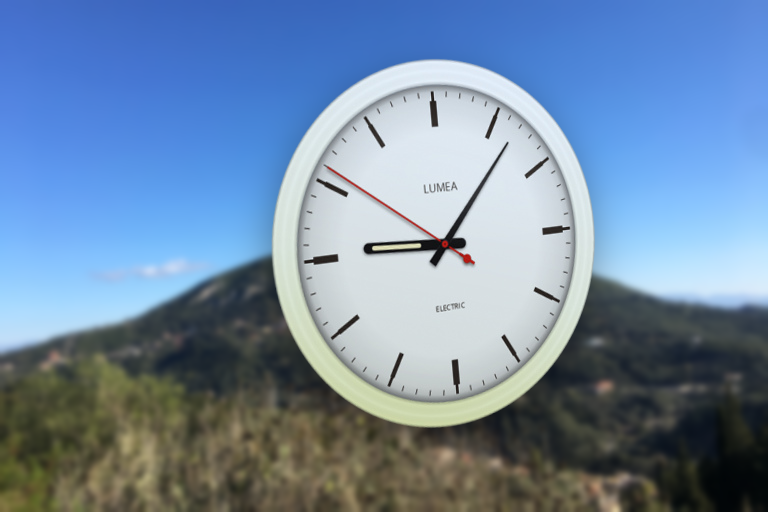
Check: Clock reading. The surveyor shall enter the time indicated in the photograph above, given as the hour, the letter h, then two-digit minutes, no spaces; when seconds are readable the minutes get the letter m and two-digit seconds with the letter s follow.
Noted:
9h06m51s
